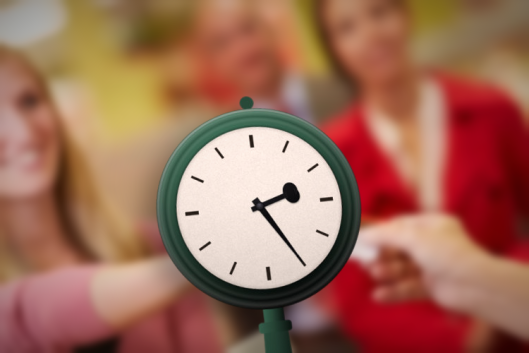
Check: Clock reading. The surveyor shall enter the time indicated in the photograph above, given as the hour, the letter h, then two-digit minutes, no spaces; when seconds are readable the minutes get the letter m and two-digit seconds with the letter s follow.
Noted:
2h25
